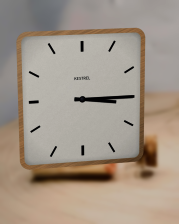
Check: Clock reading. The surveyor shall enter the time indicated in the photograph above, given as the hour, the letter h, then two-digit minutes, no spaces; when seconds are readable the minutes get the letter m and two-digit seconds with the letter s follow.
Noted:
3h15
